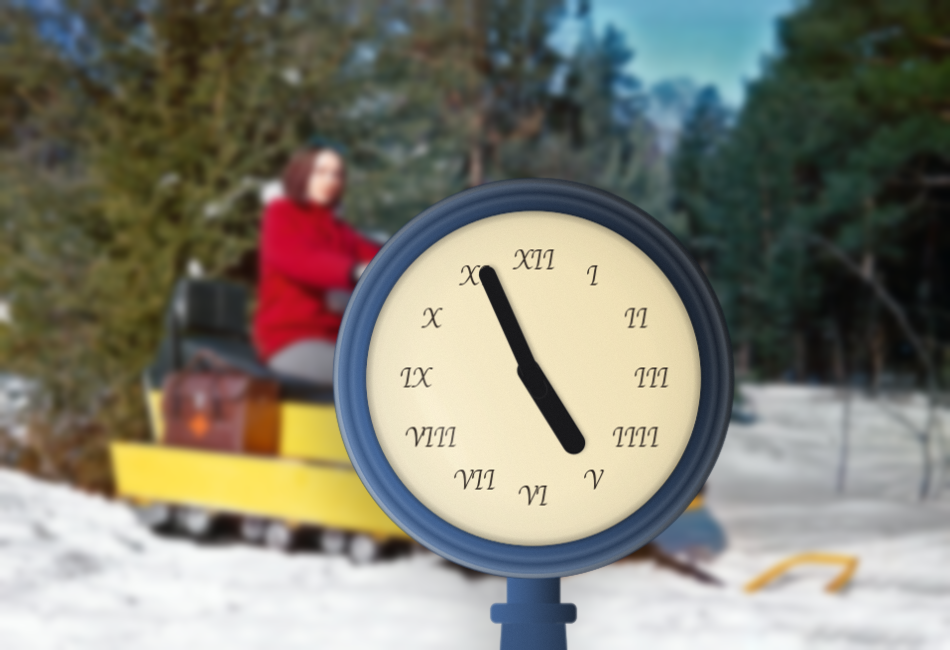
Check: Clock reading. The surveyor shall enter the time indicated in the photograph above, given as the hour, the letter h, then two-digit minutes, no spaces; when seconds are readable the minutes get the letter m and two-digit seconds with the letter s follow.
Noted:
4h56
